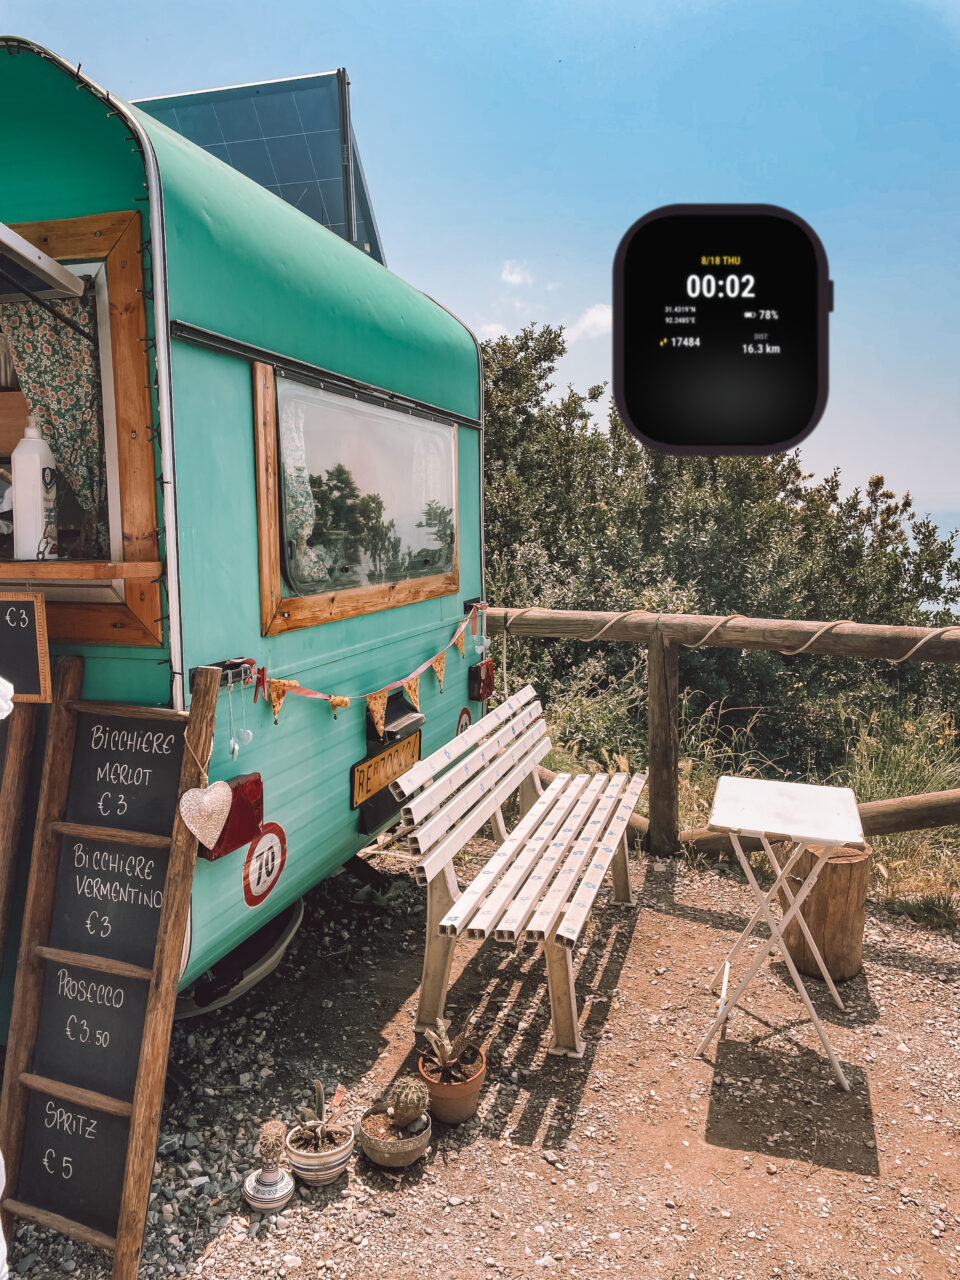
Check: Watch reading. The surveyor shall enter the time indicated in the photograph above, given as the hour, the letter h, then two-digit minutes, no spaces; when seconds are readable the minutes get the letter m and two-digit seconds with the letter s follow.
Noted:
0h02
